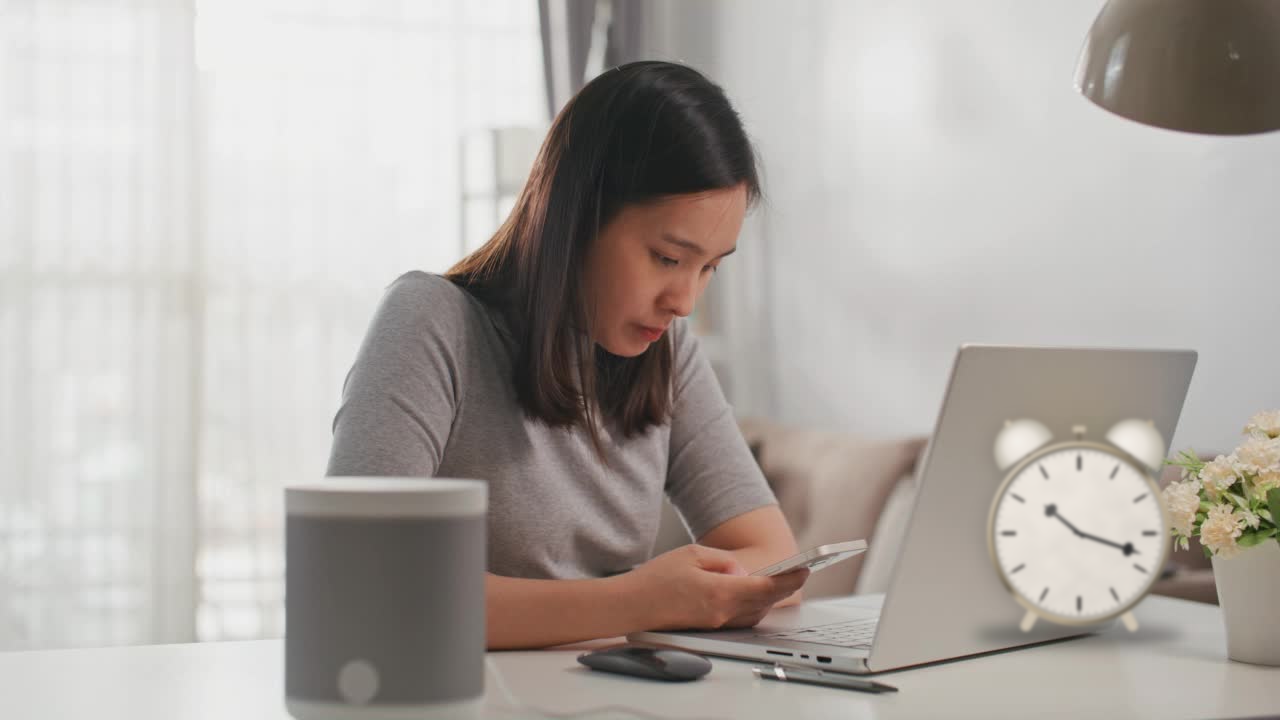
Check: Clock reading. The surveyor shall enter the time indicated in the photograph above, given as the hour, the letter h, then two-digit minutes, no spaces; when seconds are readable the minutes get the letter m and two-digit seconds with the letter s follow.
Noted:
10h18
